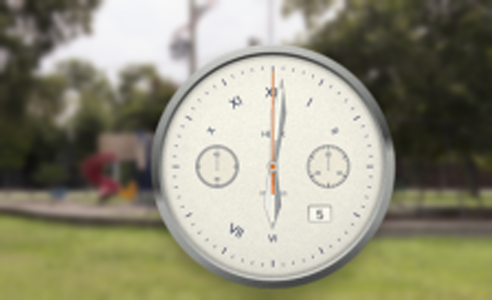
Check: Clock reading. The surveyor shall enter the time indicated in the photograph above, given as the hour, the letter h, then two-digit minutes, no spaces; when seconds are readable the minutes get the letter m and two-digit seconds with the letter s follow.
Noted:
6h01
